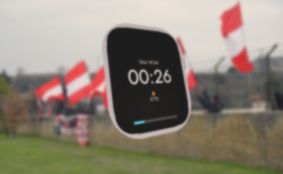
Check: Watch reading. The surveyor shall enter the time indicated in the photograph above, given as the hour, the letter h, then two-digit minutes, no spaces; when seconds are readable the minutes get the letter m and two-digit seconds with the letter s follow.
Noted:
0h26
